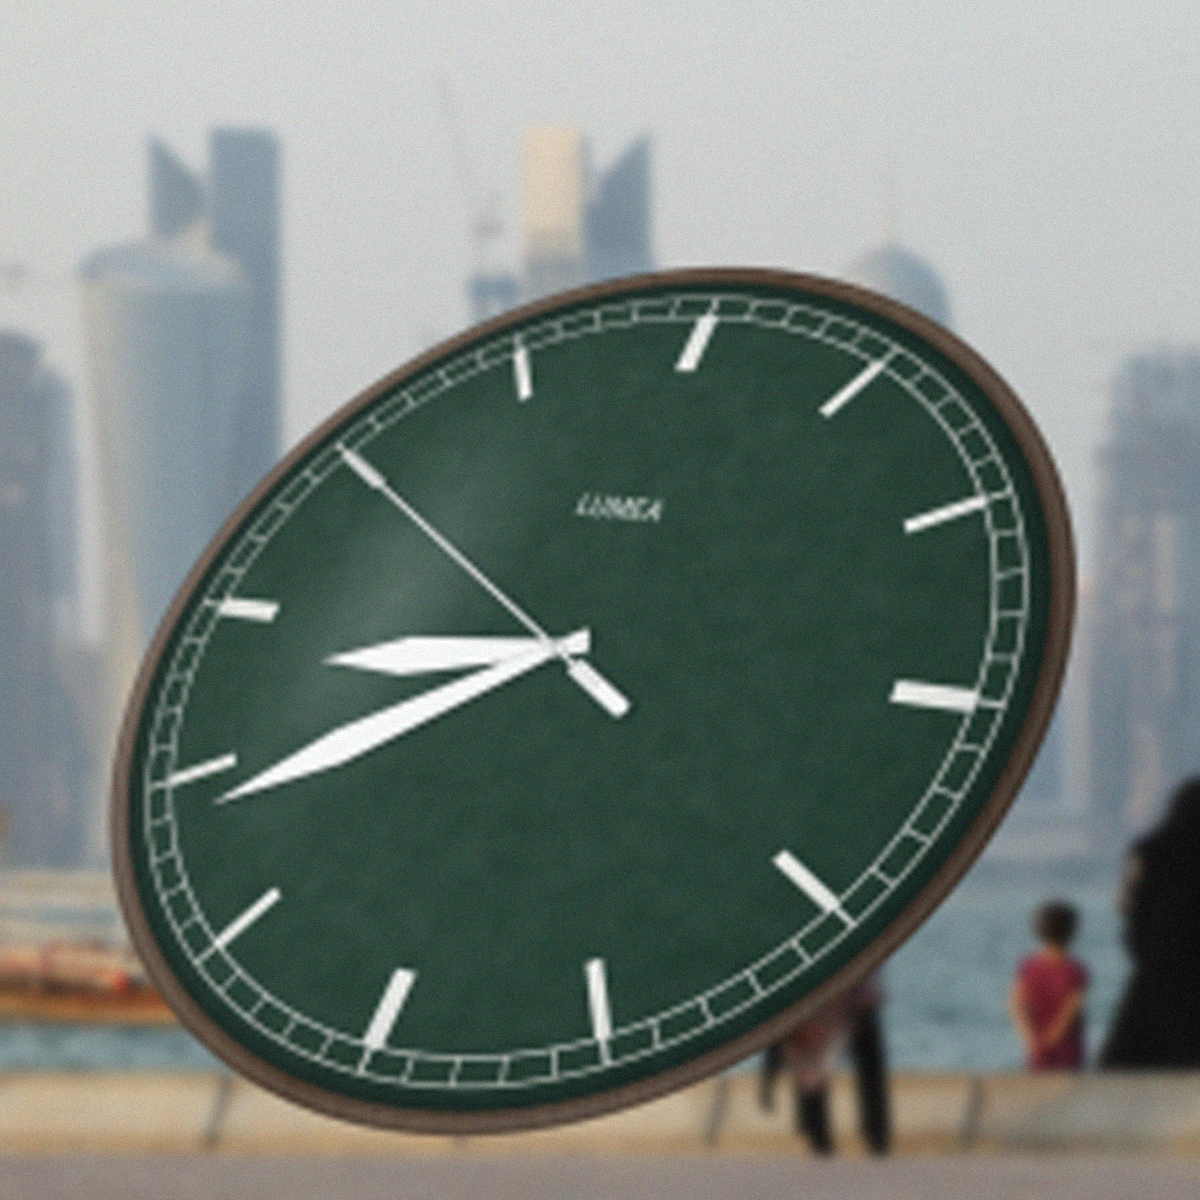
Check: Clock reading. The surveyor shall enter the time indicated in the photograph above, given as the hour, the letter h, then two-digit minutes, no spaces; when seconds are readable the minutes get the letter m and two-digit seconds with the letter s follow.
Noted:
8h38m50s
